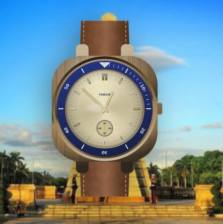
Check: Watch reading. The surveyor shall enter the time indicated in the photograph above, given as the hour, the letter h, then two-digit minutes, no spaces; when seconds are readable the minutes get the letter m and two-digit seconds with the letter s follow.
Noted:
12h52
